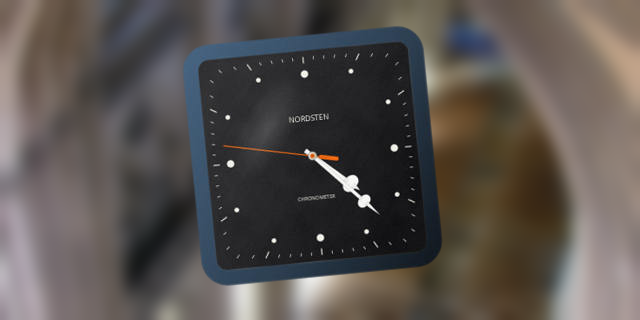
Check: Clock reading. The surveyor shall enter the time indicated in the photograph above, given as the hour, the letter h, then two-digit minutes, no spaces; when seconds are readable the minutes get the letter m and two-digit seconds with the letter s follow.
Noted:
4h22m47s
